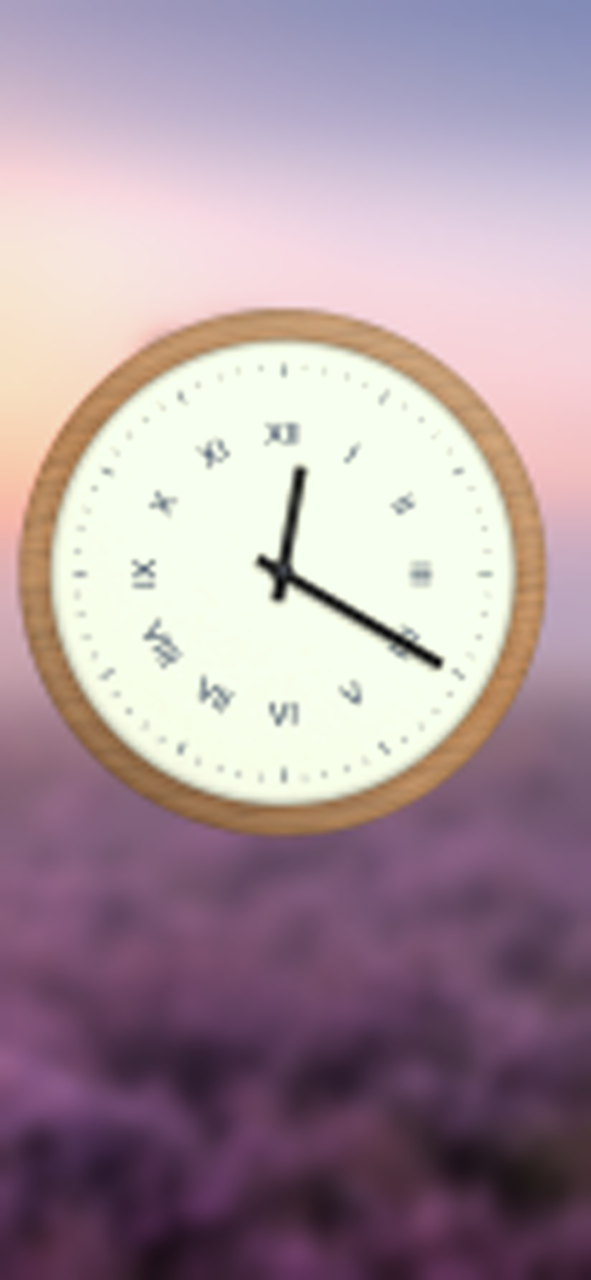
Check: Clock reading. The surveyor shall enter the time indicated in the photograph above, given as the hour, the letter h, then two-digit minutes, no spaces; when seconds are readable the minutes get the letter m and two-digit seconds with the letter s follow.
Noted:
12h20
